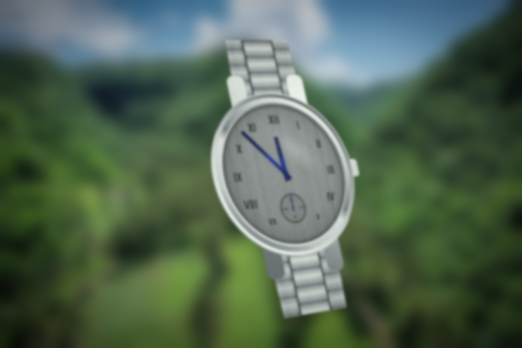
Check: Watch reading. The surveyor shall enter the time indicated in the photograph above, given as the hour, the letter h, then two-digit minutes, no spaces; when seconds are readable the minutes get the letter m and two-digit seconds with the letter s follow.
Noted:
11h53
